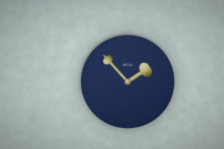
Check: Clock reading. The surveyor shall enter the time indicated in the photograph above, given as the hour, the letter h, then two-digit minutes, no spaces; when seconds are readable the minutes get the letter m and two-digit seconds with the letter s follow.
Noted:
1h53
